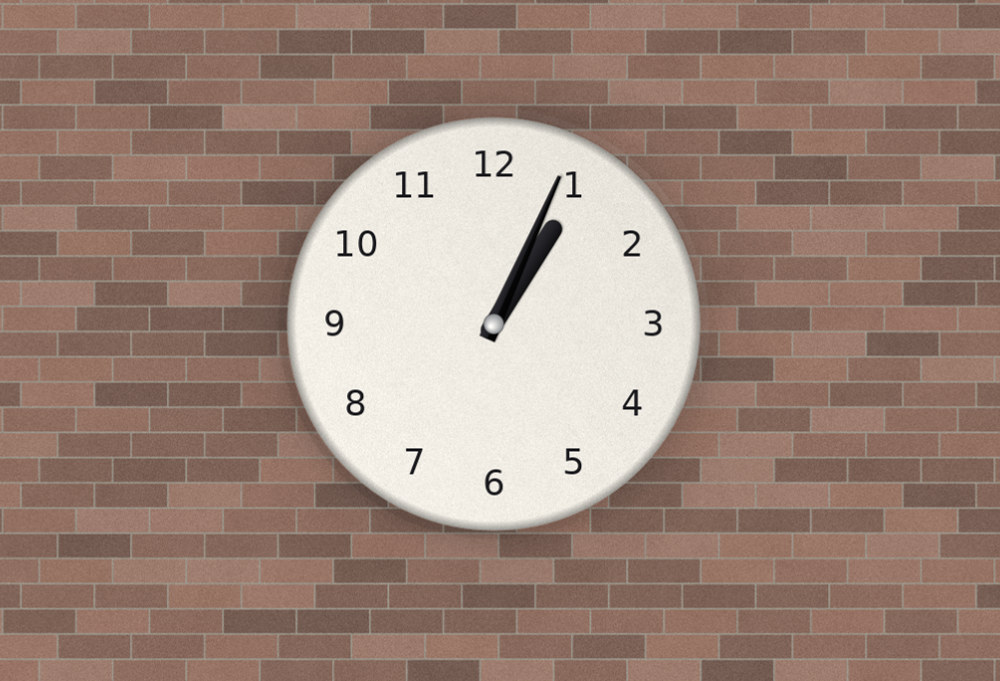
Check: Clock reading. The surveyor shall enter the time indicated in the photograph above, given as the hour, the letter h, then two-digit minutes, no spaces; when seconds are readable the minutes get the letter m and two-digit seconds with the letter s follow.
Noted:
1h04
